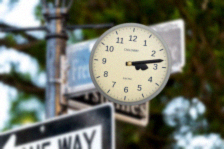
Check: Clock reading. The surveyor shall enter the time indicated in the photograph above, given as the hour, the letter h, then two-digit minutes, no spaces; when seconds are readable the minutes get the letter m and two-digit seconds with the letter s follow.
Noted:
3h13
